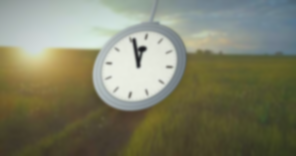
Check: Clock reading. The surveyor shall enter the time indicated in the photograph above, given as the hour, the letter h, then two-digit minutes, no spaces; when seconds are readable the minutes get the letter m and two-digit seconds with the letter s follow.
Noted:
11h56
